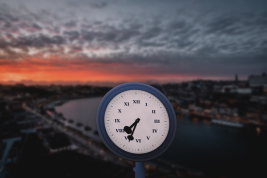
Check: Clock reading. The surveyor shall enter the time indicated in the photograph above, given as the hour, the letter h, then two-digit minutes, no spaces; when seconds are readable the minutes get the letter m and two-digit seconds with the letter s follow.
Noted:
7h34
